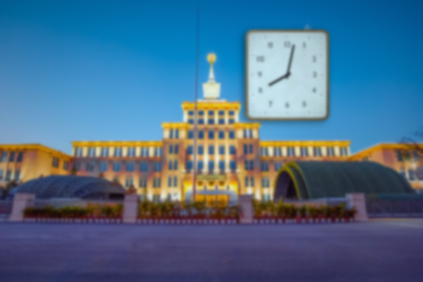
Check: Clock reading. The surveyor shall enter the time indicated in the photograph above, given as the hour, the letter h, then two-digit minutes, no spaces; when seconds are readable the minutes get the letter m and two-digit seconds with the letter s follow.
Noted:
8h02
